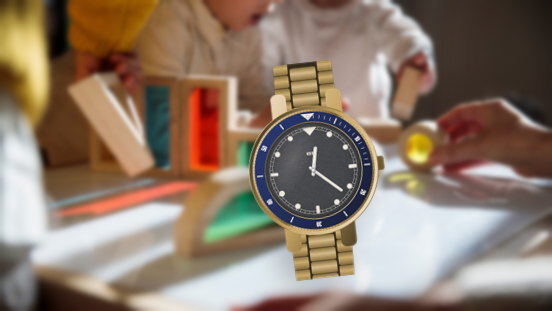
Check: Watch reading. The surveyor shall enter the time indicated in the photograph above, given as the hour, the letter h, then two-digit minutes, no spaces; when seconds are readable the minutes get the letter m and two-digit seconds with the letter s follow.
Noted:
12h22
